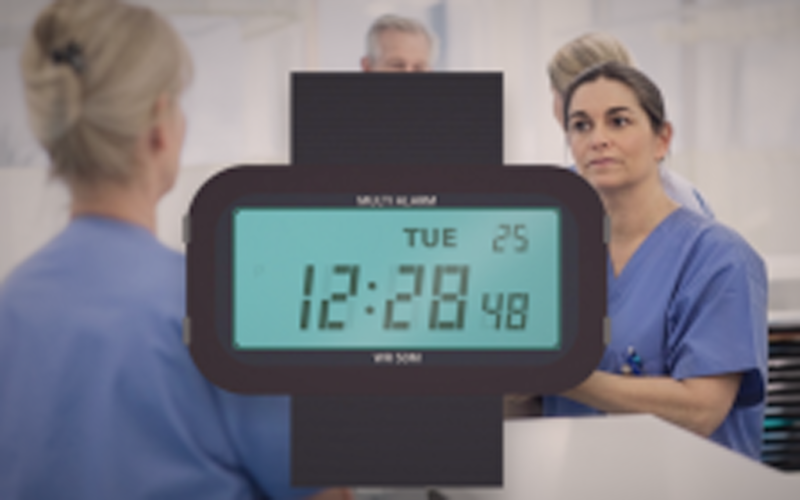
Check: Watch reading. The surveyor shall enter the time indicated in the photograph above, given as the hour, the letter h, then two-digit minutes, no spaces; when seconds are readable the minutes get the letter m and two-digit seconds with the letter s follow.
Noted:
12h28m48s
